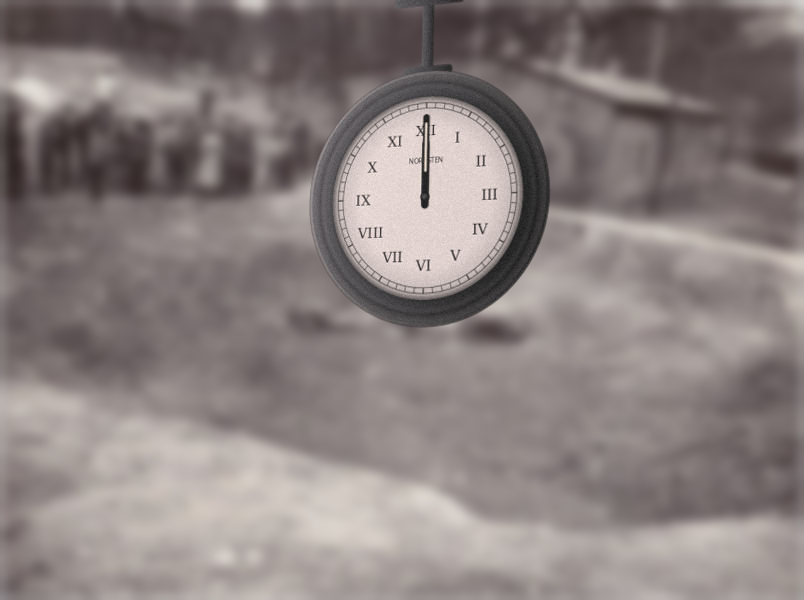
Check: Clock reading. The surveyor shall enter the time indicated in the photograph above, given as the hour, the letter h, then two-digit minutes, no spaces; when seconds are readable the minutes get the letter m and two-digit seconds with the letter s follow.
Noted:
12h00
